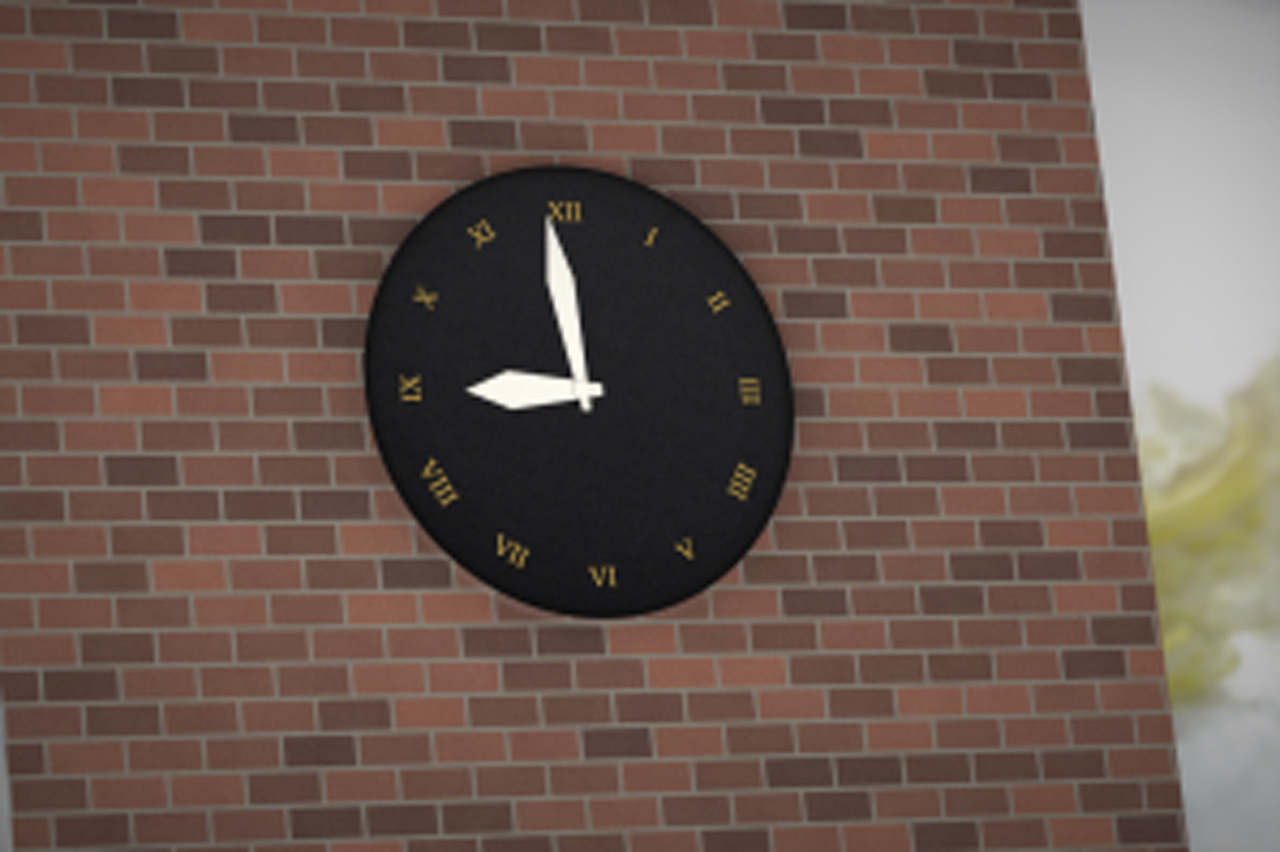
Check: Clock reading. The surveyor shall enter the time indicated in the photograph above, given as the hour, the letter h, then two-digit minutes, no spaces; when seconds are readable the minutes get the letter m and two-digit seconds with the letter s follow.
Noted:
8h59
